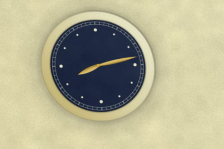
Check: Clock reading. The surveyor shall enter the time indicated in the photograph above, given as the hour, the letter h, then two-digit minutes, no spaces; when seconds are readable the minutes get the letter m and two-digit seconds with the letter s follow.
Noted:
8h13
